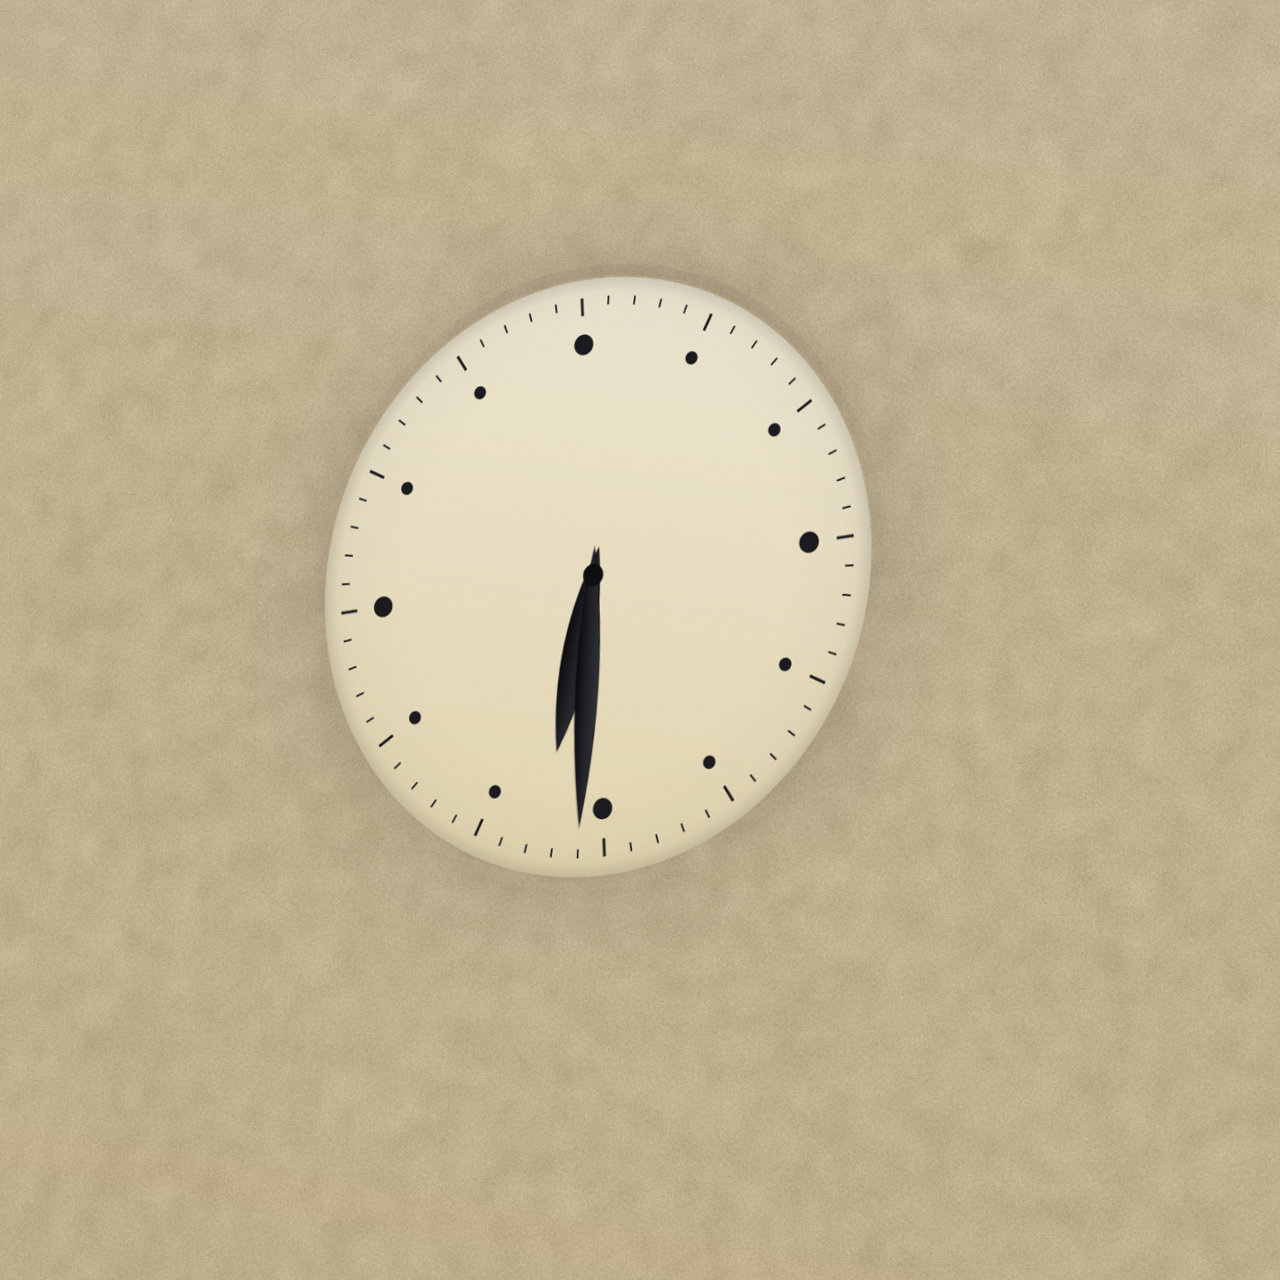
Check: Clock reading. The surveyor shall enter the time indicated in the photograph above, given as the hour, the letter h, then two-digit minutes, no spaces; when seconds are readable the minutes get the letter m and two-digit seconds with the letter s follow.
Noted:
6h31
